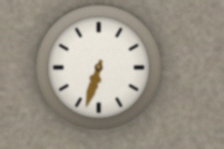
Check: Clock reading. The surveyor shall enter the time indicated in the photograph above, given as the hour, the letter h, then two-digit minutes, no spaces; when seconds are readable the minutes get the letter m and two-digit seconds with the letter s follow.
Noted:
6h33
